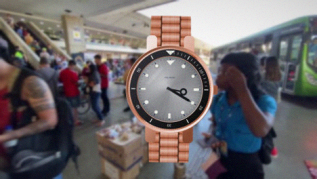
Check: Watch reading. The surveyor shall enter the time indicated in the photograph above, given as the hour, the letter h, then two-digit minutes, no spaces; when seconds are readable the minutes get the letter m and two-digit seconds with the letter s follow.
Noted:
3h20
